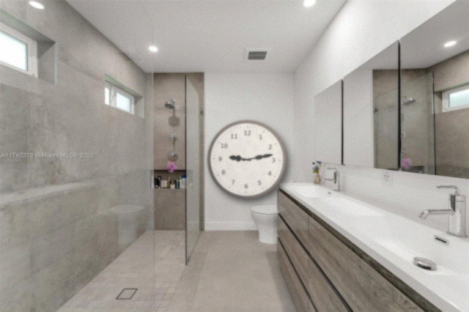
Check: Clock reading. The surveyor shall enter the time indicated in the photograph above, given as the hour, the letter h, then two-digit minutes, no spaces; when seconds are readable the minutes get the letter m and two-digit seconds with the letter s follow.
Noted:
9h13
